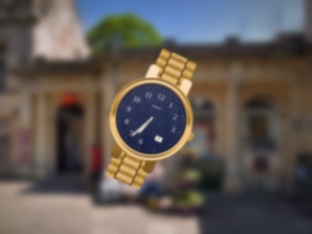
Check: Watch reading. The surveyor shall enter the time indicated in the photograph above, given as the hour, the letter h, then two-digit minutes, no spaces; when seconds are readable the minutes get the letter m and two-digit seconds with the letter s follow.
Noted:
6h34
